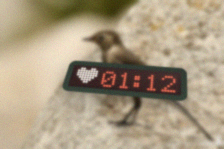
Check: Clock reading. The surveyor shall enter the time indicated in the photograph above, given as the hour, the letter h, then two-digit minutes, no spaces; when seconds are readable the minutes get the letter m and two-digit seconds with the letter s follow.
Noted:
1h12
